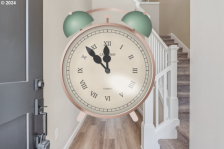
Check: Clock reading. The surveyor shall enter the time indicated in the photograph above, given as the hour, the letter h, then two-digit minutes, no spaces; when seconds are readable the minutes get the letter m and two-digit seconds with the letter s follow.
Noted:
11h53
